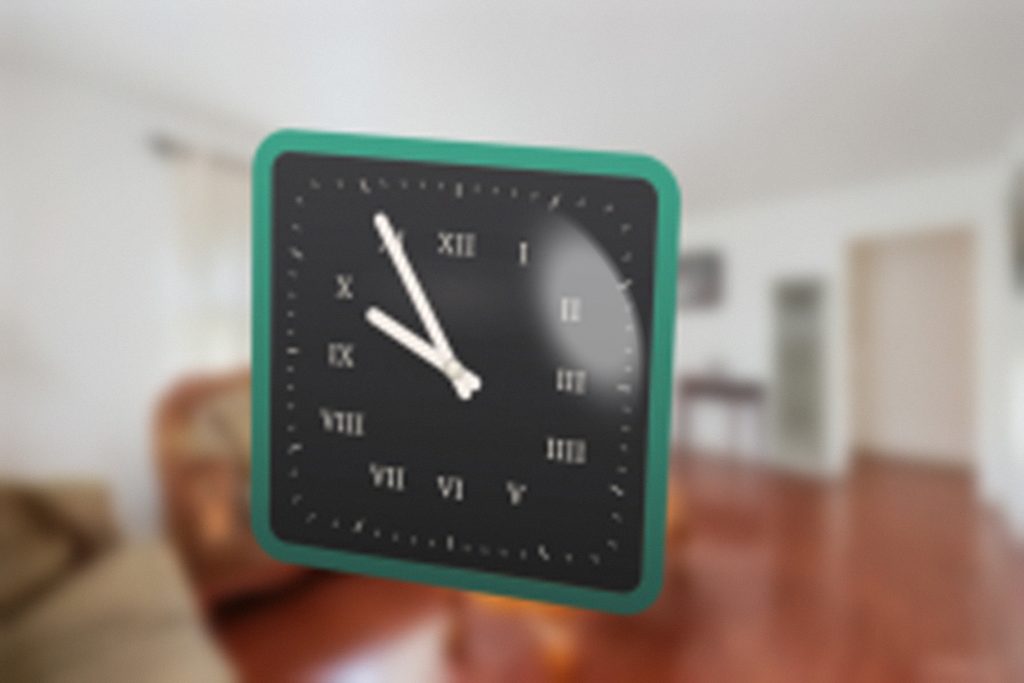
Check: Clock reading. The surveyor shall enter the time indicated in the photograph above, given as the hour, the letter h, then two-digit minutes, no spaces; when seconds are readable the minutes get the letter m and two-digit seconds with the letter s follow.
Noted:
9h55
